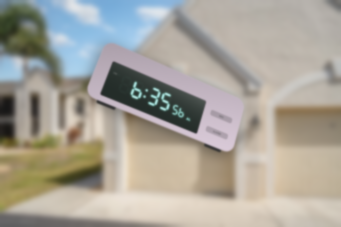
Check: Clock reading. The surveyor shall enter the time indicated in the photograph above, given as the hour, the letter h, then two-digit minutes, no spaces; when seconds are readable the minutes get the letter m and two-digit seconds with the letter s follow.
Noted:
6h35
